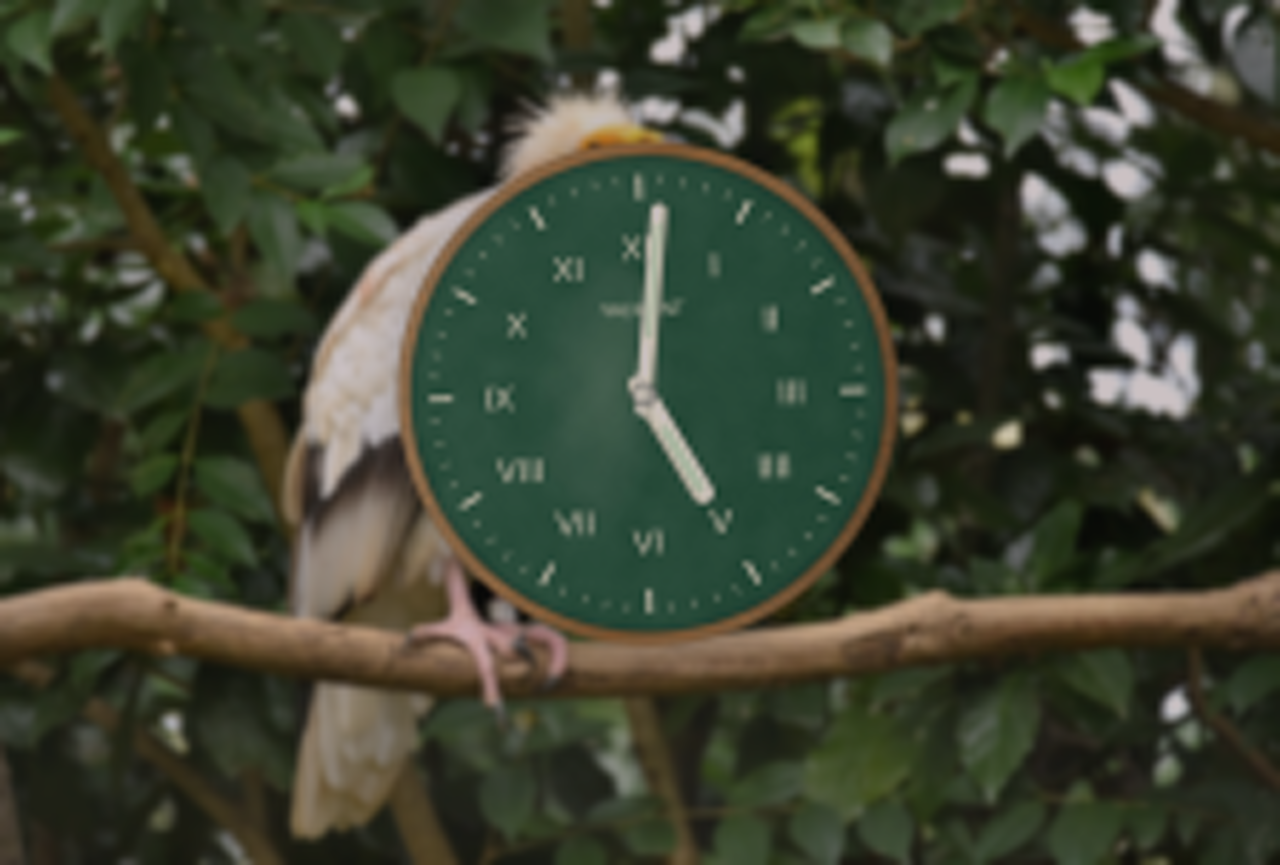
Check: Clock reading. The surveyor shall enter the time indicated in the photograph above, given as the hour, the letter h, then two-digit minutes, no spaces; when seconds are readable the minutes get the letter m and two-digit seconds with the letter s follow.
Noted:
5h01
